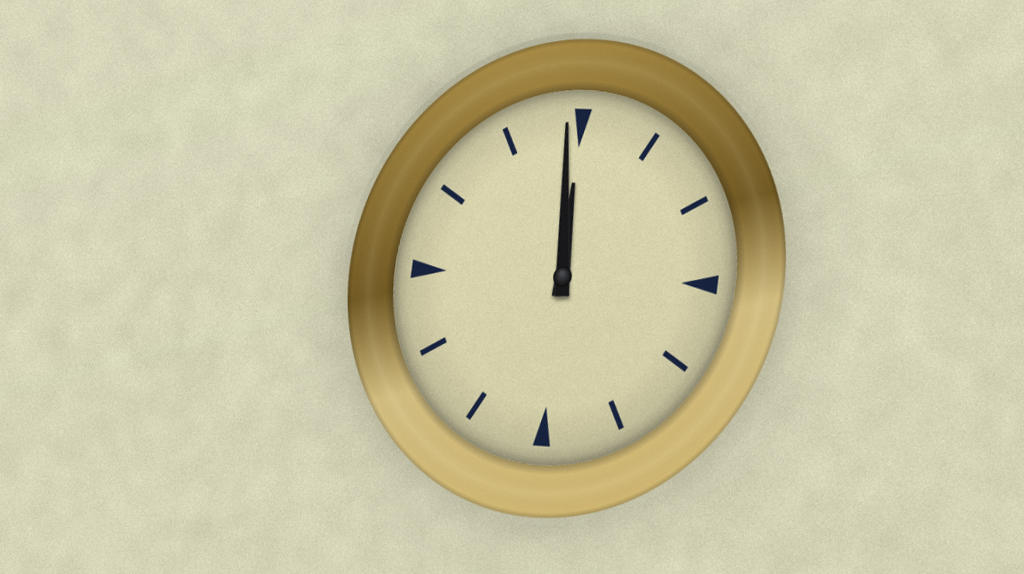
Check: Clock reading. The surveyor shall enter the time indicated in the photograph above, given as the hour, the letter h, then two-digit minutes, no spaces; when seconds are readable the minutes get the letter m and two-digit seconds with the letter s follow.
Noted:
11h59
